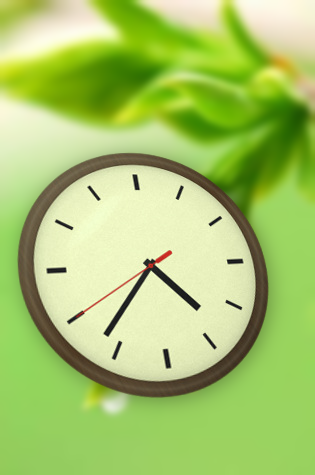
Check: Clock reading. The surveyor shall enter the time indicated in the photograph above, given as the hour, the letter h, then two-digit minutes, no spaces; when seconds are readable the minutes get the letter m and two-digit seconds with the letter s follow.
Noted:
4h36m40s
